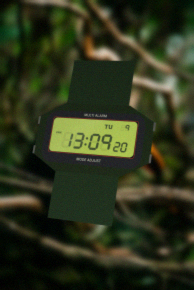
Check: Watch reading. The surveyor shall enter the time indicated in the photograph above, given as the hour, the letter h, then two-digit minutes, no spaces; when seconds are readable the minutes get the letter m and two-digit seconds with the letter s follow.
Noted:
13h09m20s
